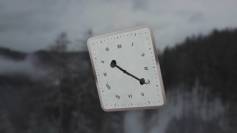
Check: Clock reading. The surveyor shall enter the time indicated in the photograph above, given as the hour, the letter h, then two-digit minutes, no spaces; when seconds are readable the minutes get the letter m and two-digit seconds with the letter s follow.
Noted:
10h21
